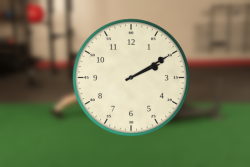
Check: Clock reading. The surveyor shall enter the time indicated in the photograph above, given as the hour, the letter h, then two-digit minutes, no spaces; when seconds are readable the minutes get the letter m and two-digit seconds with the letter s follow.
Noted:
2h10
